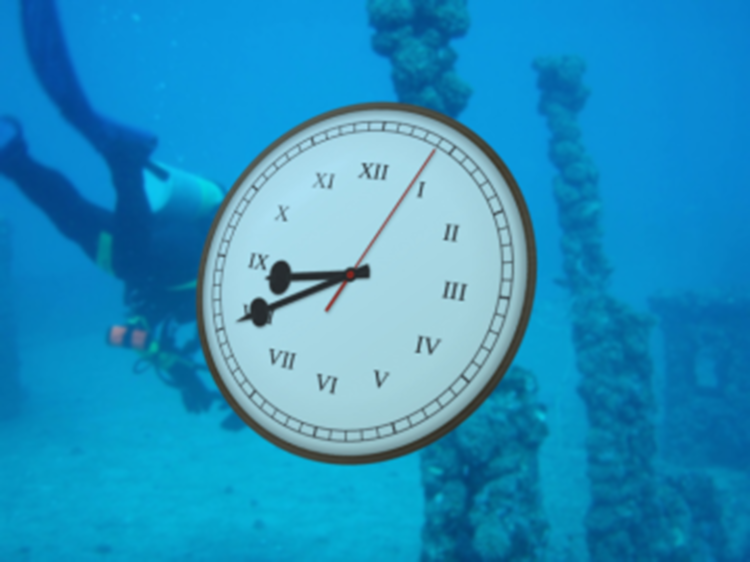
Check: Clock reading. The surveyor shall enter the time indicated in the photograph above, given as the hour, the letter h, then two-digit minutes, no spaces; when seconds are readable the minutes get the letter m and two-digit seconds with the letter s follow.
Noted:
8h40m04s
